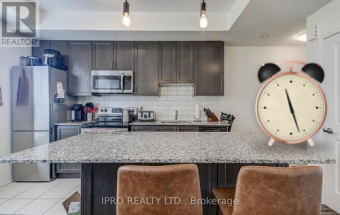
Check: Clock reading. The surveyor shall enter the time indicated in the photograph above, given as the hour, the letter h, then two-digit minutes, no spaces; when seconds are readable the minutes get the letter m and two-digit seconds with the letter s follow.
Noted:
11h27
